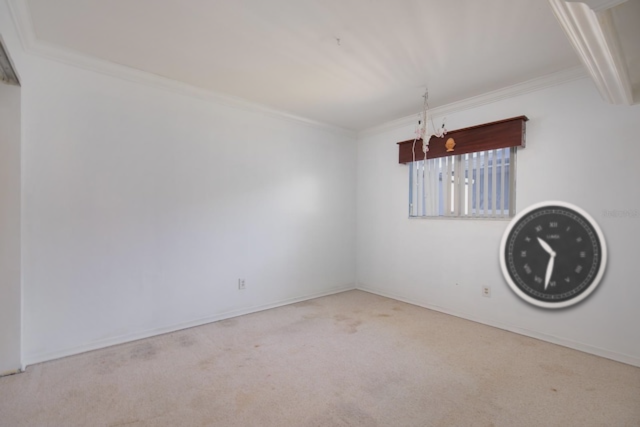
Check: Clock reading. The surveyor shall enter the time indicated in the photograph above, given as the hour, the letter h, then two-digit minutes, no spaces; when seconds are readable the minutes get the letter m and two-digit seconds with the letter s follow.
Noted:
10h32
